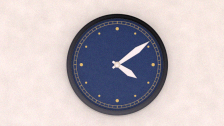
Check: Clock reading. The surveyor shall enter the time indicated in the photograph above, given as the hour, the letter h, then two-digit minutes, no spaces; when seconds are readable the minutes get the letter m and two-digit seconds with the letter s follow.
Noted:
4h09
